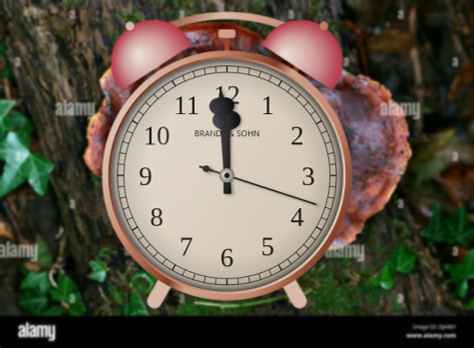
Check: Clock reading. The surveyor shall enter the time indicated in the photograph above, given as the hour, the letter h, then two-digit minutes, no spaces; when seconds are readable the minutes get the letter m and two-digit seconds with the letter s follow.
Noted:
11h59m18s
